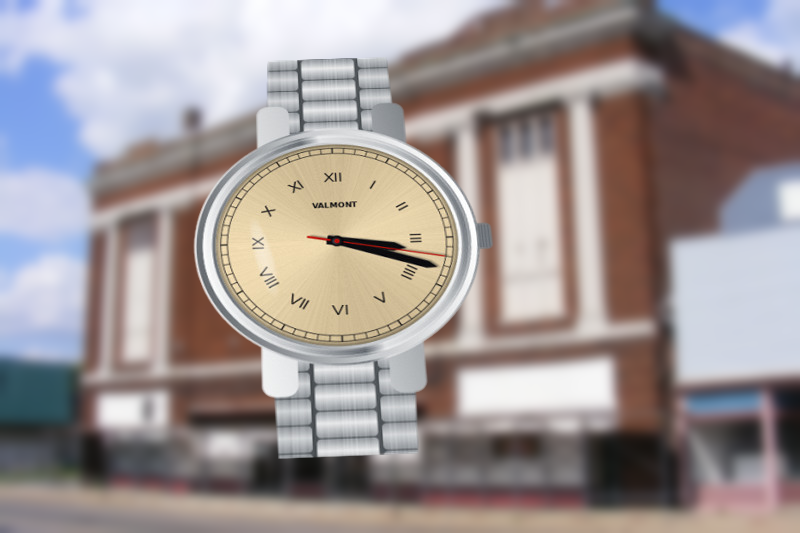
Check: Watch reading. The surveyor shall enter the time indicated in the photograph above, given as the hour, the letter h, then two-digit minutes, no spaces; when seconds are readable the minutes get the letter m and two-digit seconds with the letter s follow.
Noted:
3h18m17s
